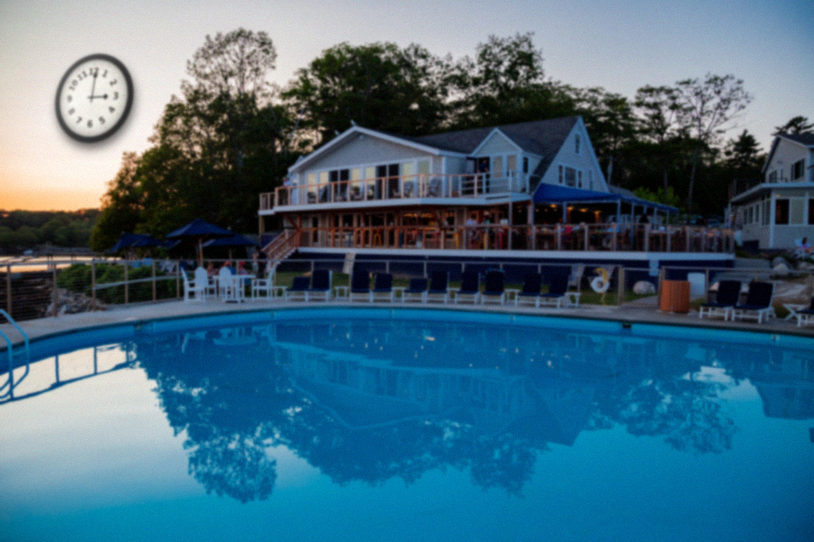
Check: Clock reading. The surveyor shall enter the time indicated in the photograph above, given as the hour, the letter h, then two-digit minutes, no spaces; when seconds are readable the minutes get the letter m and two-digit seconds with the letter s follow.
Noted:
3h01
